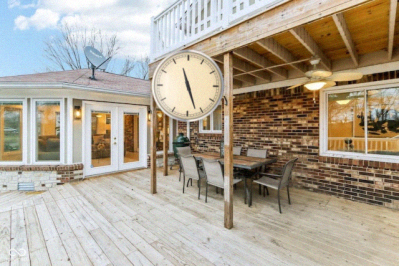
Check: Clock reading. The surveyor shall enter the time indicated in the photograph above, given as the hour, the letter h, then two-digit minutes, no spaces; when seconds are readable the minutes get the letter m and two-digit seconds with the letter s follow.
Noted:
11h27
